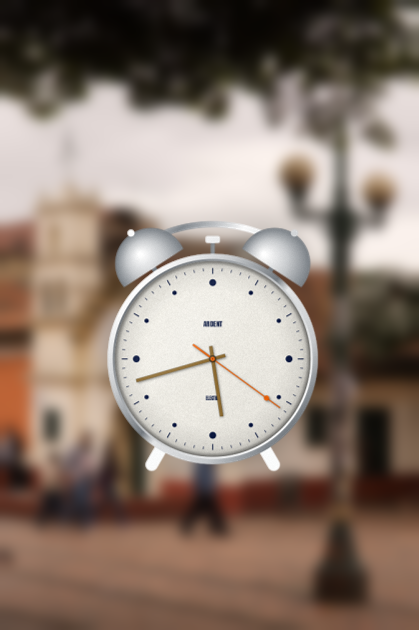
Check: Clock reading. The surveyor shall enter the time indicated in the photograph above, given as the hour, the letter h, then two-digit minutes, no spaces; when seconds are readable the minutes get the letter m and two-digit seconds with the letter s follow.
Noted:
5h42m21s
